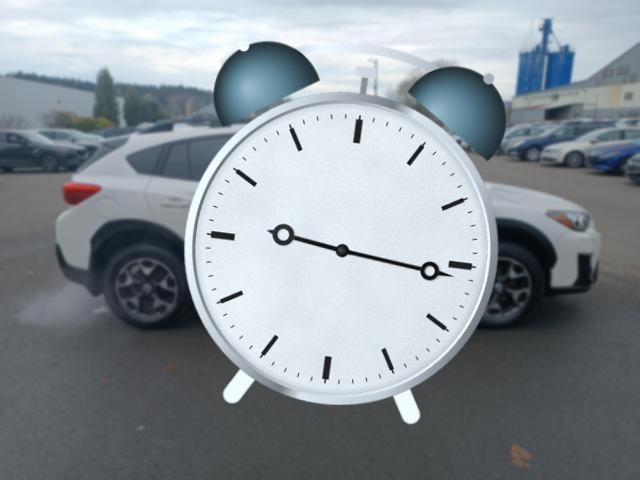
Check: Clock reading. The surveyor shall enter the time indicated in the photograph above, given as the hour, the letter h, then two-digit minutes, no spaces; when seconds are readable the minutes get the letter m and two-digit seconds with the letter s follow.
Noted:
9h16
